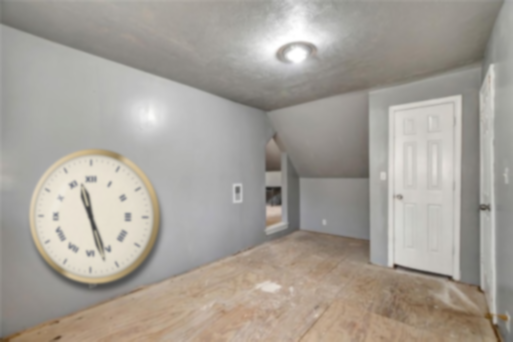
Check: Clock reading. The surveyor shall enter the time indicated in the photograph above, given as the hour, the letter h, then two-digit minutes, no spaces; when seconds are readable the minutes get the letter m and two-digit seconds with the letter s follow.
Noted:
11h27
